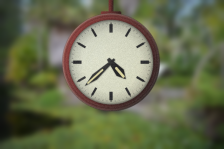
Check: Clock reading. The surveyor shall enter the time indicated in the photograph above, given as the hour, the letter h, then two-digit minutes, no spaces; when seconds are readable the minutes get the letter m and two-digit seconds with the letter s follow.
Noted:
4h38
